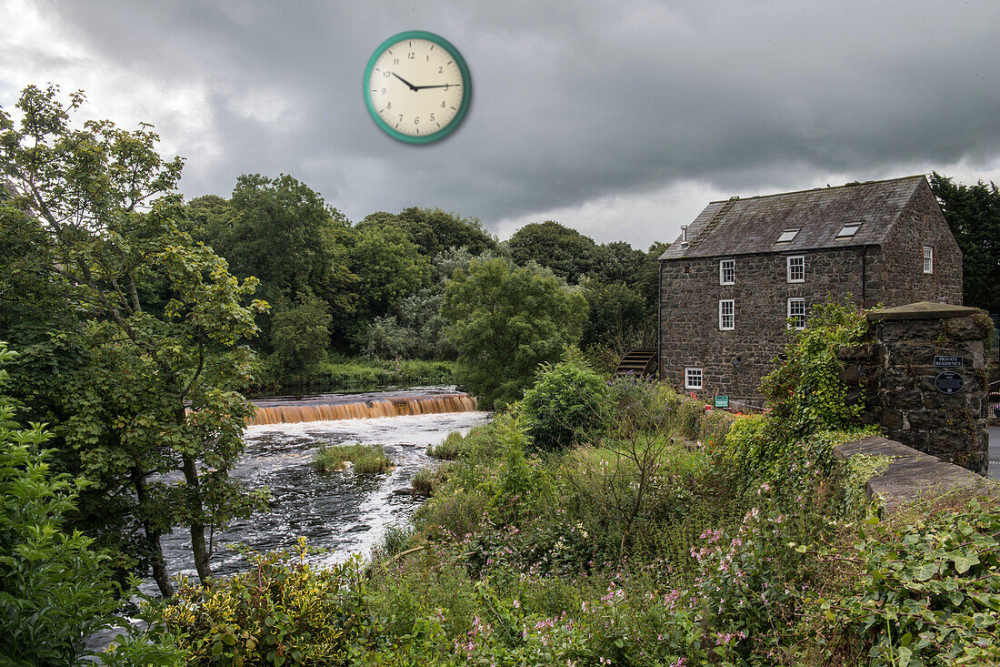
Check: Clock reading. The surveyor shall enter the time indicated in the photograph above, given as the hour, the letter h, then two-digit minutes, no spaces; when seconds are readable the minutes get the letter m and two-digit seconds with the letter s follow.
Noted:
10h15
